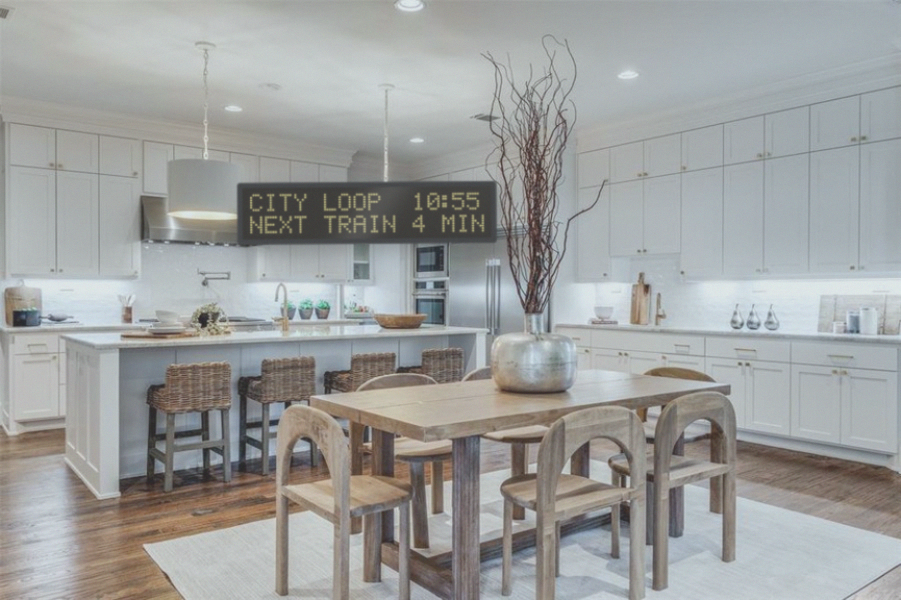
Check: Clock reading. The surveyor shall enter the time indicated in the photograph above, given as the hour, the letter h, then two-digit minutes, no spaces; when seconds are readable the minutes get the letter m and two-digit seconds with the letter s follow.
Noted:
10h55
